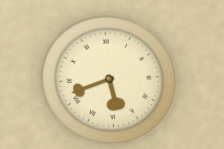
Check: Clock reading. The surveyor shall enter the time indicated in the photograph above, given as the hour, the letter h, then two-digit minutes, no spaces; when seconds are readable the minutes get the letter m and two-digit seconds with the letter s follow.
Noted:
5h42
